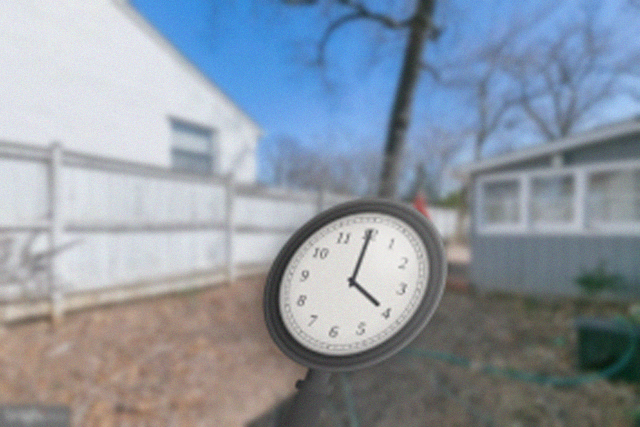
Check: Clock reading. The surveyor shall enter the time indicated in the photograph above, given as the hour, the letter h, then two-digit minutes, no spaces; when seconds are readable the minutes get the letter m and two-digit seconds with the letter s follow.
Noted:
4h00
